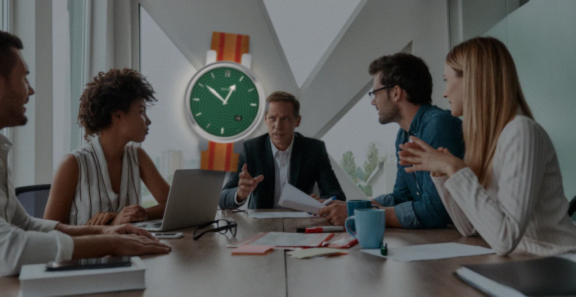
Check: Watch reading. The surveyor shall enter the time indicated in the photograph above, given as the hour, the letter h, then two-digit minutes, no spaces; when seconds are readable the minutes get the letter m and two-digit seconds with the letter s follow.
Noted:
12h51
